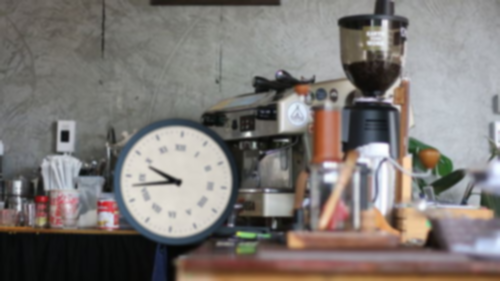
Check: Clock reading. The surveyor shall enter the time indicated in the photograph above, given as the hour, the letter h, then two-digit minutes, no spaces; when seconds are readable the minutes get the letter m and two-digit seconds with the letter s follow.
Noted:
9h43
